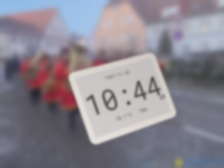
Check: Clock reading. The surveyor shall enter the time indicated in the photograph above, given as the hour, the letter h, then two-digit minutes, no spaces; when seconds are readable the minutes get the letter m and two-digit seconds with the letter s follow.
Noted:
10h44
